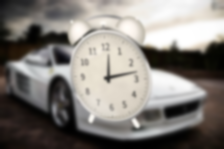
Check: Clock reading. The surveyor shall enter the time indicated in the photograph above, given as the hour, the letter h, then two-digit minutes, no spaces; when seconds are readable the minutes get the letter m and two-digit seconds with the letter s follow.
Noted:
12h13
